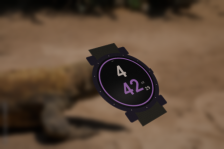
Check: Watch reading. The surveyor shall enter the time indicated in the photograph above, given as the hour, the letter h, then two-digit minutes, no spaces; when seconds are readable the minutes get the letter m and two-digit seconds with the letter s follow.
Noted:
4h42
